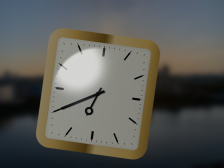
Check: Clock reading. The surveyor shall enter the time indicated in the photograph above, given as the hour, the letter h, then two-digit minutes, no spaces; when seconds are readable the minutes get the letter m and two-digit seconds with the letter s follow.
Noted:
6h40
